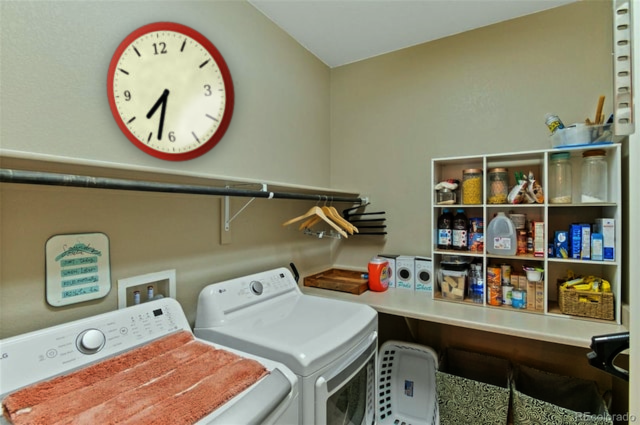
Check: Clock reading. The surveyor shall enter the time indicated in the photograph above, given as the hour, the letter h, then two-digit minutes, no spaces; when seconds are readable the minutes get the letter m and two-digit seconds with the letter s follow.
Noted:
7h33
